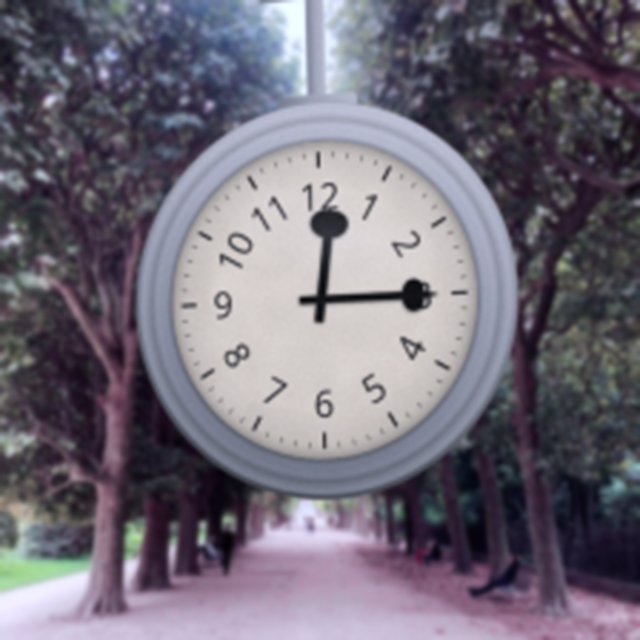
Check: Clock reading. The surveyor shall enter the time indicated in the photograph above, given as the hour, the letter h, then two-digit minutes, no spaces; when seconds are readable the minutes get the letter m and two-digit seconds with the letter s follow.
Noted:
12h15
